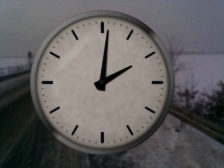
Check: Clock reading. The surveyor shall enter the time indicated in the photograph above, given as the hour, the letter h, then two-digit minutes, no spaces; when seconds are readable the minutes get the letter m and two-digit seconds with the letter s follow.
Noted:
2h01
